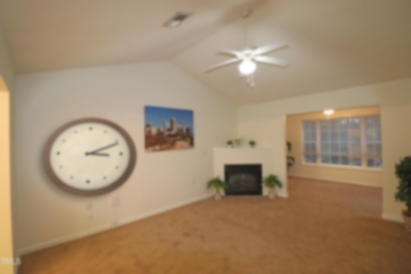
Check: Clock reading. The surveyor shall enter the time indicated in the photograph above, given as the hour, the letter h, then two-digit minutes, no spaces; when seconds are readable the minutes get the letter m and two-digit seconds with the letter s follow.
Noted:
3h11
